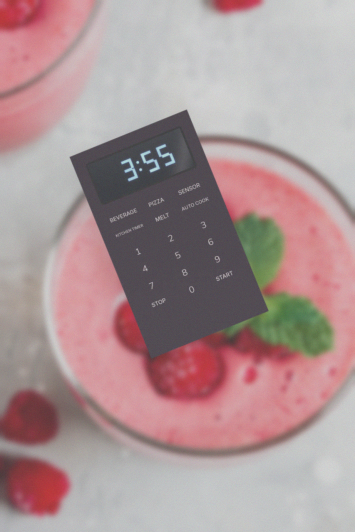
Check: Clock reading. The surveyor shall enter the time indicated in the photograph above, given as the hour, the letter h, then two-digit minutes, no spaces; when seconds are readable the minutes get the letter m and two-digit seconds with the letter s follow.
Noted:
3h55
